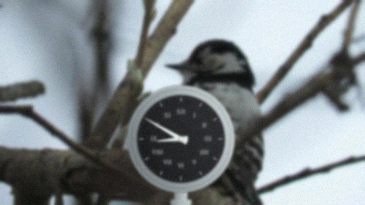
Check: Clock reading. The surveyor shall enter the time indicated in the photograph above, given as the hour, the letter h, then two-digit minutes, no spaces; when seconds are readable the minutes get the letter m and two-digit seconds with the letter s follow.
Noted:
8h50
